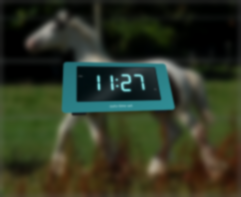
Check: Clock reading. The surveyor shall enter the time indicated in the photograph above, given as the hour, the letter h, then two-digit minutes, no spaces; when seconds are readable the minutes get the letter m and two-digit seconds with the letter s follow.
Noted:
11h27
